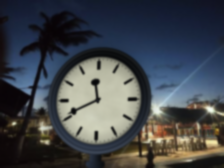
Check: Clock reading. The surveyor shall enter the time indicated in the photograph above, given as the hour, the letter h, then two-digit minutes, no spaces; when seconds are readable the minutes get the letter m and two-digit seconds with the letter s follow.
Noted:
11h41
